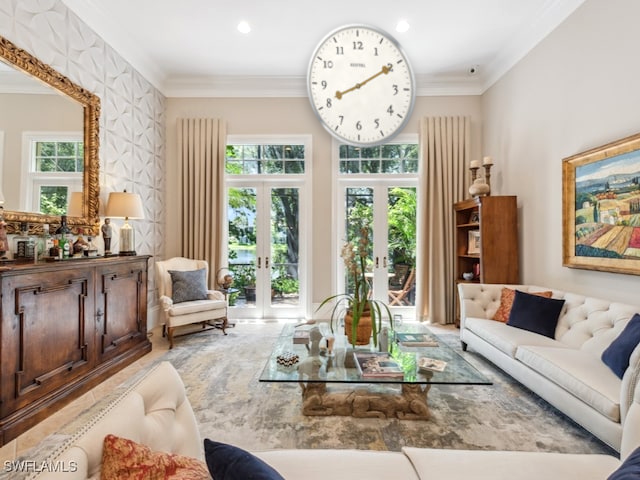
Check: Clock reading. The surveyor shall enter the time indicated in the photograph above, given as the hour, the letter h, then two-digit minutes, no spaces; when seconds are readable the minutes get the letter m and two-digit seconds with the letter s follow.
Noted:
8h10
